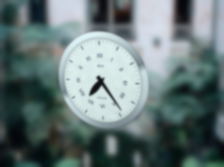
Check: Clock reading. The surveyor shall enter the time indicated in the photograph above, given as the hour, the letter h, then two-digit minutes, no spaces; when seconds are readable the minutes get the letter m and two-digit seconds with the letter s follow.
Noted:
7h24
